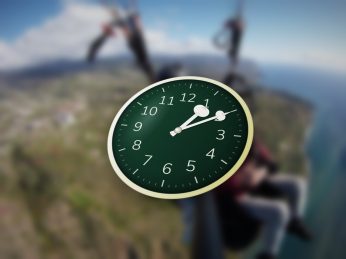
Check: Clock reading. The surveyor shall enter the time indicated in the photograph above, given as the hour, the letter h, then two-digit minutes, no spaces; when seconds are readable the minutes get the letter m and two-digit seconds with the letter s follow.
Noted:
1h10
